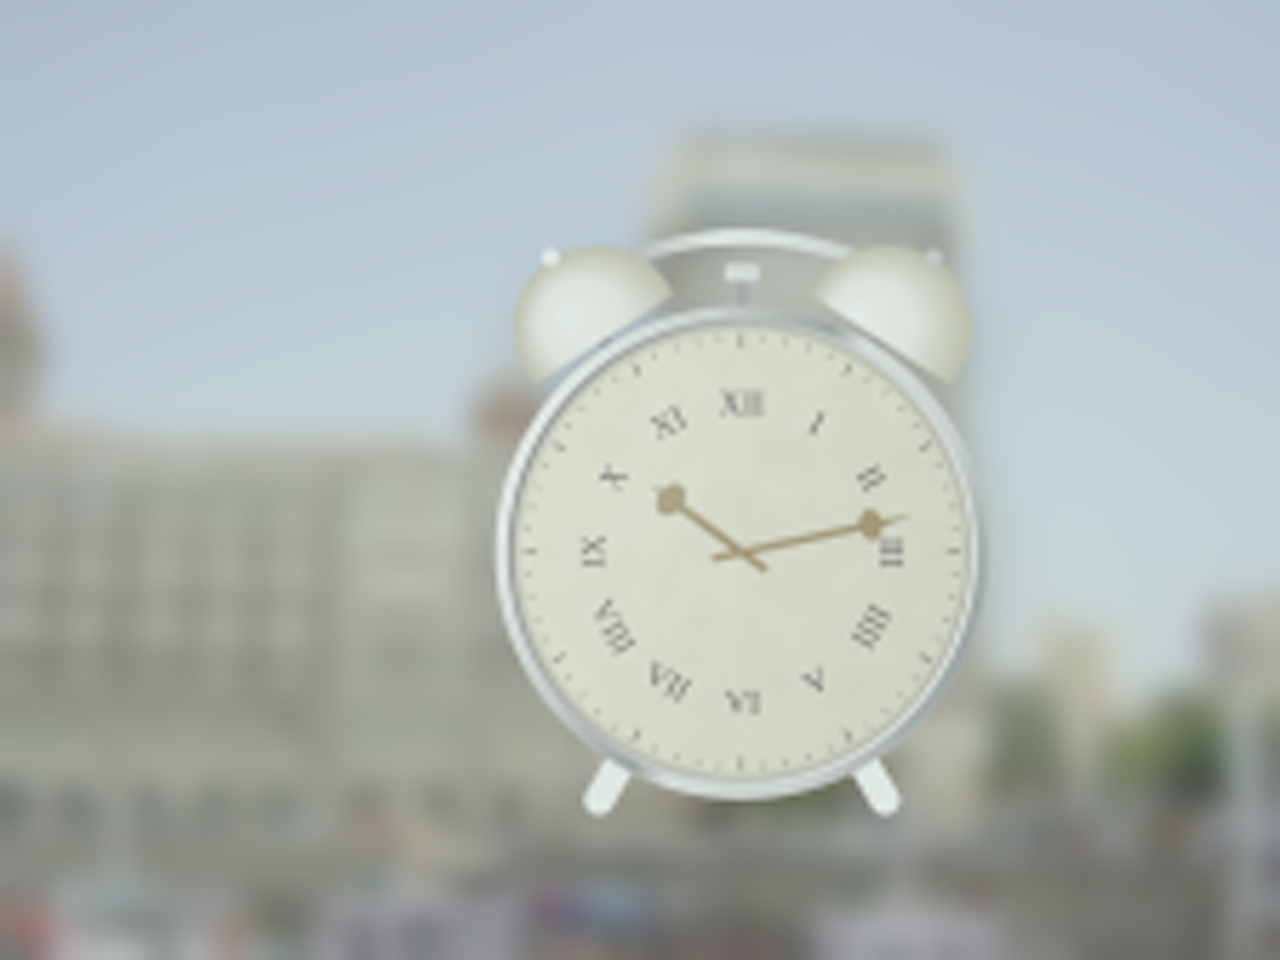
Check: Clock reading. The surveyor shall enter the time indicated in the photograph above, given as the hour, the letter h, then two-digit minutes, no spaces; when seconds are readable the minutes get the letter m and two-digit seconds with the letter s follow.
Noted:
10h13
